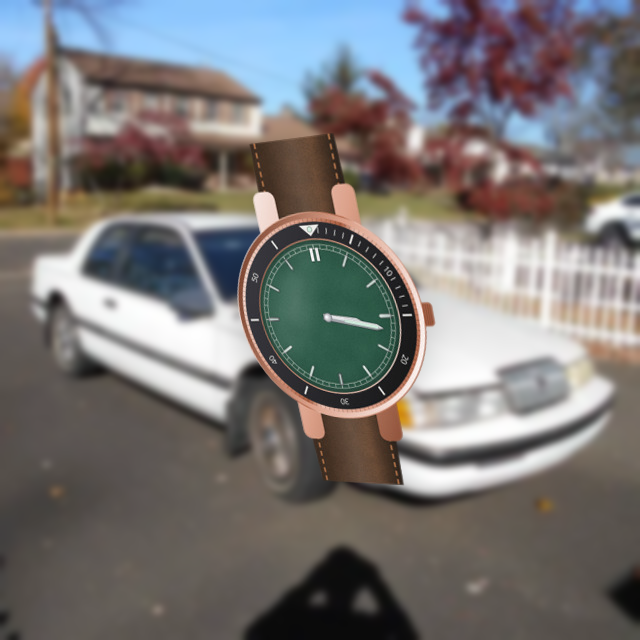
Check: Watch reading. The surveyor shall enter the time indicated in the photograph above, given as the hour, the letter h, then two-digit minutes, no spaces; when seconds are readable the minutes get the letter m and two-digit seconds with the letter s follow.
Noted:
3h17
